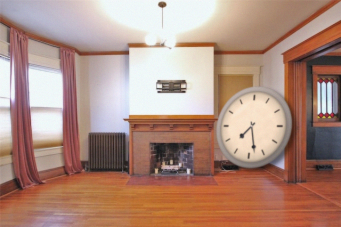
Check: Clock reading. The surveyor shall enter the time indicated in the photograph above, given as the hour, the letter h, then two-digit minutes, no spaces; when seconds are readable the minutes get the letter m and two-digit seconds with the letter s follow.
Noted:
7h28
